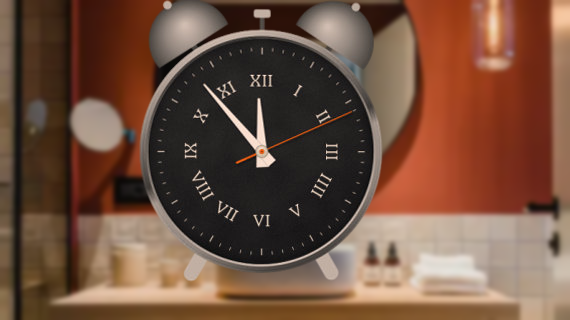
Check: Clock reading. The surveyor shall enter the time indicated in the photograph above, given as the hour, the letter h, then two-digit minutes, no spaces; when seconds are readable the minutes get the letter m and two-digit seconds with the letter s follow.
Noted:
11h53m11s
